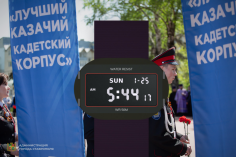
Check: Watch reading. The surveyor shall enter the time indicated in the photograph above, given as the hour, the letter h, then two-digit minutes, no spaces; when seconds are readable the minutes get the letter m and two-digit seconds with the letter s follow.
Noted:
5h44m17s
